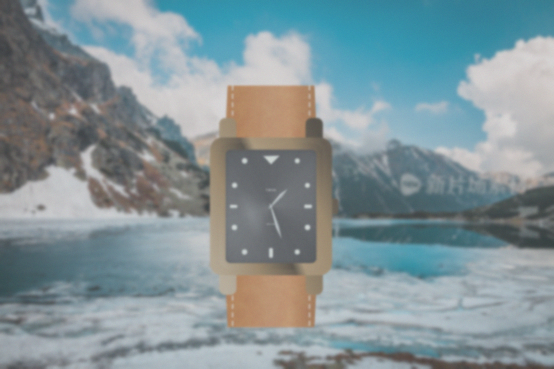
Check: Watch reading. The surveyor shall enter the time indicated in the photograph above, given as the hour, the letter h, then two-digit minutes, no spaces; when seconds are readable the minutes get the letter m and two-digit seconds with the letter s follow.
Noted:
1h27
